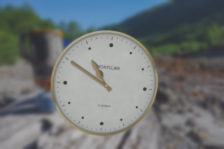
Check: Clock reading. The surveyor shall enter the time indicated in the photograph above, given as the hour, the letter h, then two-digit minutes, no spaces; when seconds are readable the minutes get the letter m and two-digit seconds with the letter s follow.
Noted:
10h50
